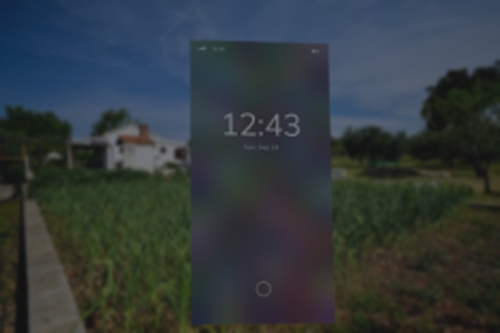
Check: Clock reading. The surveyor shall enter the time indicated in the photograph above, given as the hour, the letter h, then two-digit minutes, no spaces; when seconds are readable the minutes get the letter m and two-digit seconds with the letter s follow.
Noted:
12h43
